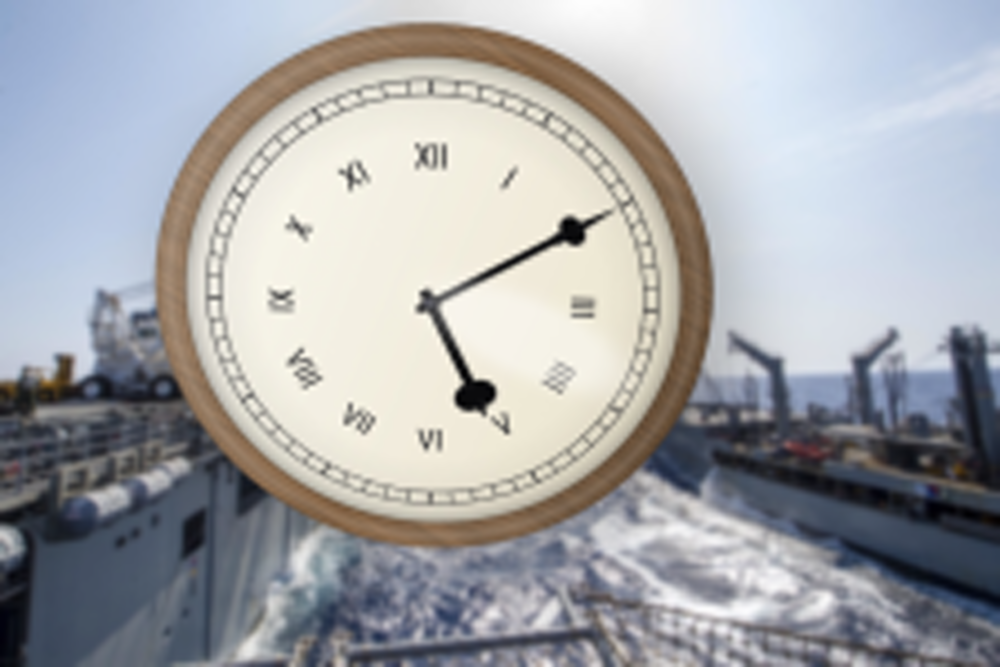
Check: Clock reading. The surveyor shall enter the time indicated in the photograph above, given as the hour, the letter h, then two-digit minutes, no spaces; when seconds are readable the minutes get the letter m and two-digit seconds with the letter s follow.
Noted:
5h10
